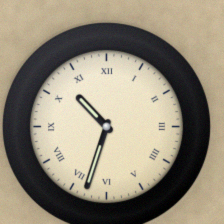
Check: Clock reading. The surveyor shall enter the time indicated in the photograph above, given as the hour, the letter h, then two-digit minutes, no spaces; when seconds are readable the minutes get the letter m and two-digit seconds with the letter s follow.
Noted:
10h33
